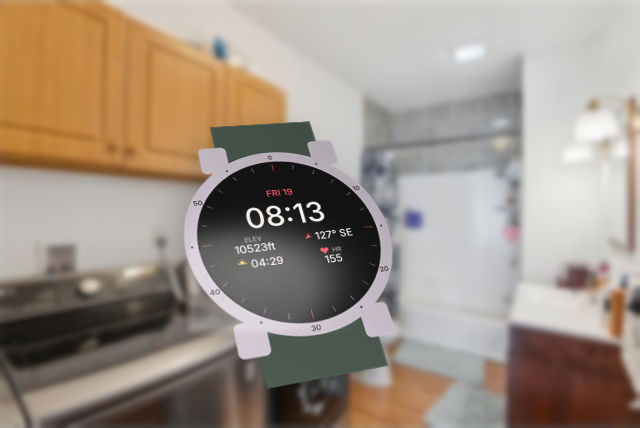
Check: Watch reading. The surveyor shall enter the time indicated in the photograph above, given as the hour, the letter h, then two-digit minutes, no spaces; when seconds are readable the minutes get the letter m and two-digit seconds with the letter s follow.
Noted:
8h13
